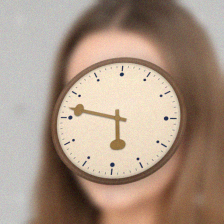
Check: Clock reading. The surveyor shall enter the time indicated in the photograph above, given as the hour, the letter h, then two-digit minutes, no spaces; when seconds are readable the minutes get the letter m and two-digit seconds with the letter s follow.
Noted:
5h47
